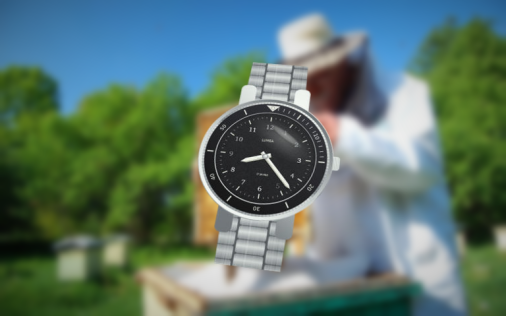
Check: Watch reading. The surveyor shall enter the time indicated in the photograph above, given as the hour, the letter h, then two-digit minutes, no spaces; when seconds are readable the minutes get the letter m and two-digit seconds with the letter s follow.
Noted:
8h23
